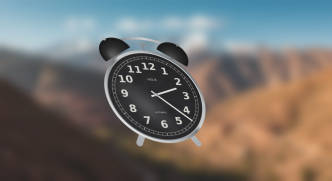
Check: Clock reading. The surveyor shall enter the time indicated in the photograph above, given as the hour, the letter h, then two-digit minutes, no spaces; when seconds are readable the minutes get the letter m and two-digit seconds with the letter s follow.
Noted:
2h22
